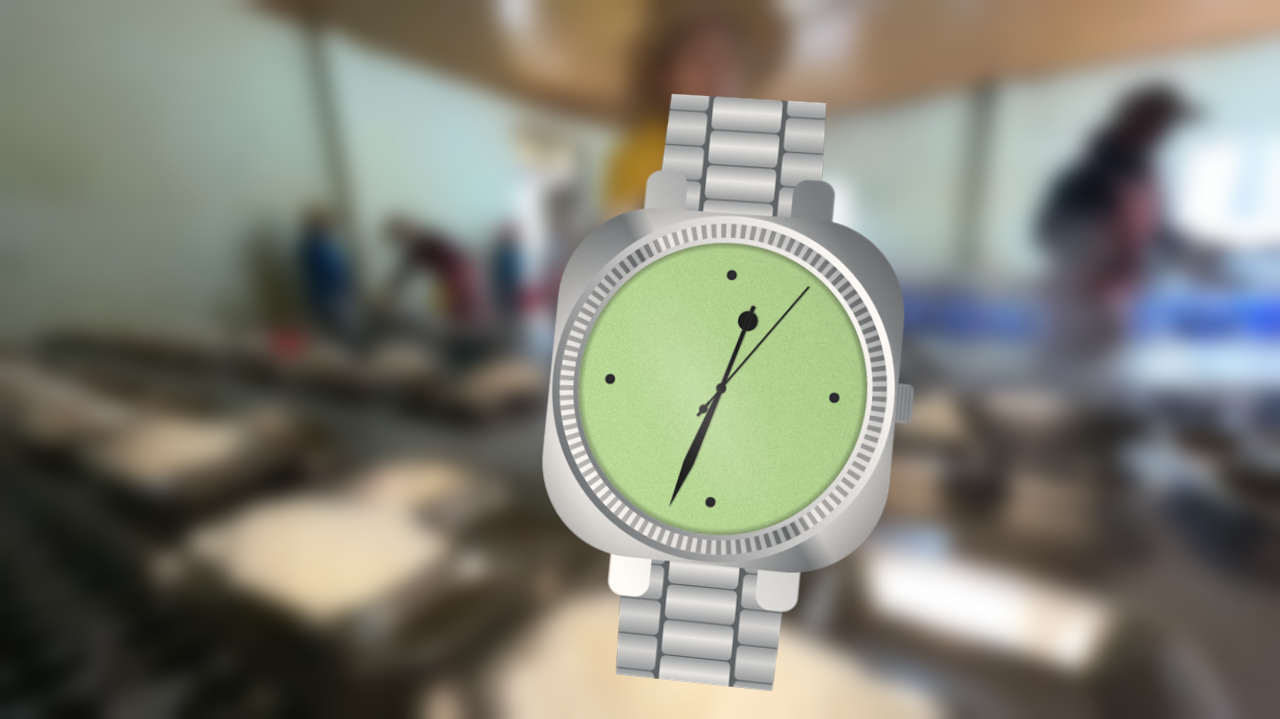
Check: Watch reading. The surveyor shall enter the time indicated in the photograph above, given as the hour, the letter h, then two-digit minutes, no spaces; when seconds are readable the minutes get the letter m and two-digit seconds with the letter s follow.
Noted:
12h33m06s
